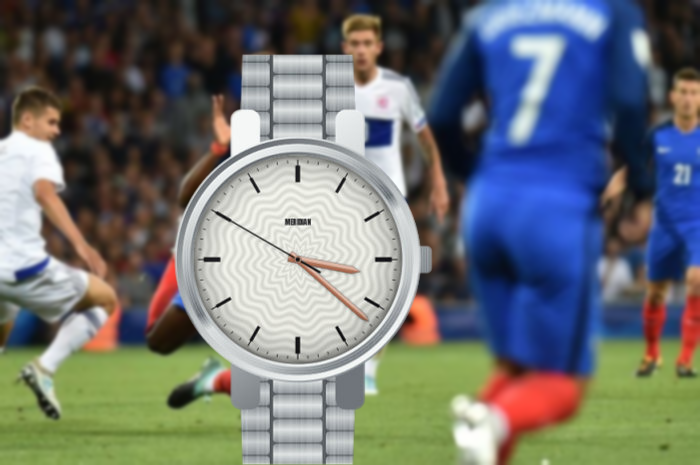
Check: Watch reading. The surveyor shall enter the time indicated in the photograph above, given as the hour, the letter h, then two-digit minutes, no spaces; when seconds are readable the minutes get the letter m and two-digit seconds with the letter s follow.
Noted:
3h21m50s
